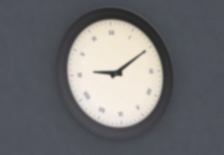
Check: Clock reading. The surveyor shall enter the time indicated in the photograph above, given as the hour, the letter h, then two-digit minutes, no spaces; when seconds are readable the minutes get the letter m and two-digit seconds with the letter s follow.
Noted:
9h10
